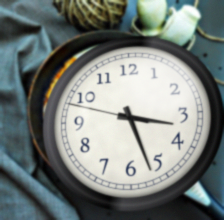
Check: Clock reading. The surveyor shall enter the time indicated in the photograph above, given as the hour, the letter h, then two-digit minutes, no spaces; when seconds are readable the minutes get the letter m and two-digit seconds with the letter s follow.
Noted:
3h26m48s
